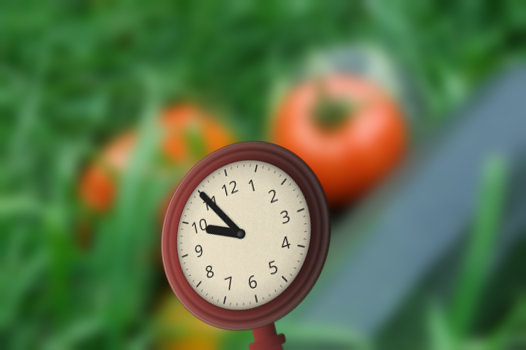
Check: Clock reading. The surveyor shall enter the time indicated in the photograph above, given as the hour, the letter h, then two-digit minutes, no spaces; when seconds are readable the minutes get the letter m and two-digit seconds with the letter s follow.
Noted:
9h55
